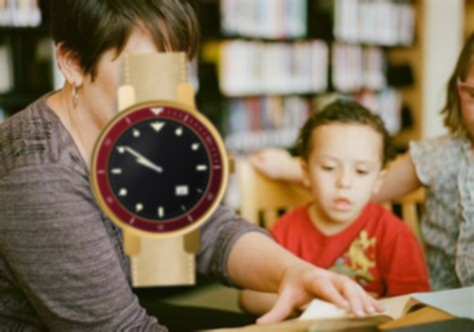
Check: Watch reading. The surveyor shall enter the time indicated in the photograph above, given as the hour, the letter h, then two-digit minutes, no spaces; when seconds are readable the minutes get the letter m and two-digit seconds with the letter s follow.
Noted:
9h51
